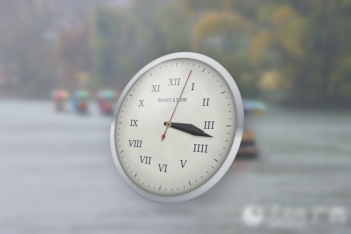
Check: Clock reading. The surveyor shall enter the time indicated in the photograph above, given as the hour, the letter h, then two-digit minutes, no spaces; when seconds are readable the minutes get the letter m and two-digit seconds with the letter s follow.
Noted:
3h17m03s
